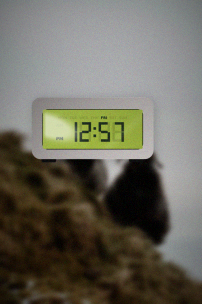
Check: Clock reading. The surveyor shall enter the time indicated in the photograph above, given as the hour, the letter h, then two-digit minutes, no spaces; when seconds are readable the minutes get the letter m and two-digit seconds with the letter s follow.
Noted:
12h57
